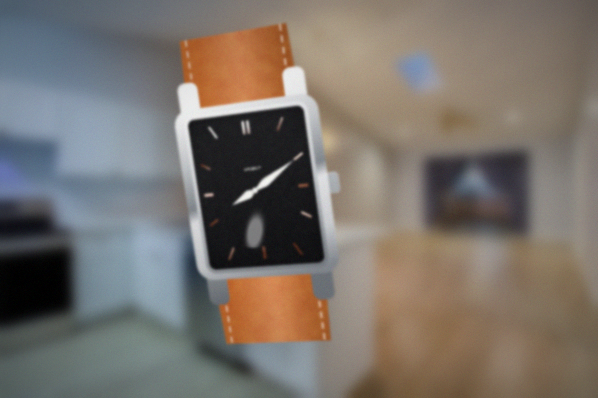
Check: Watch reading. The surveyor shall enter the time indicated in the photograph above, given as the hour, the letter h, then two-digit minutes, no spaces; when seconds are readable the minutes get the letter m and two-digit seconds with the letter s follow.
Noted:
8h10
